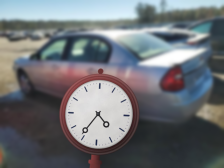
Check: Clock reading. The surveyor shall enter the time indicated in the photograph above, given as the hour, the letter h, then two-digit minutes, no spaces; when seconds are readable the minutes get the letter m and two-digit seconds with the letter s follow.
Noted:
4h36
